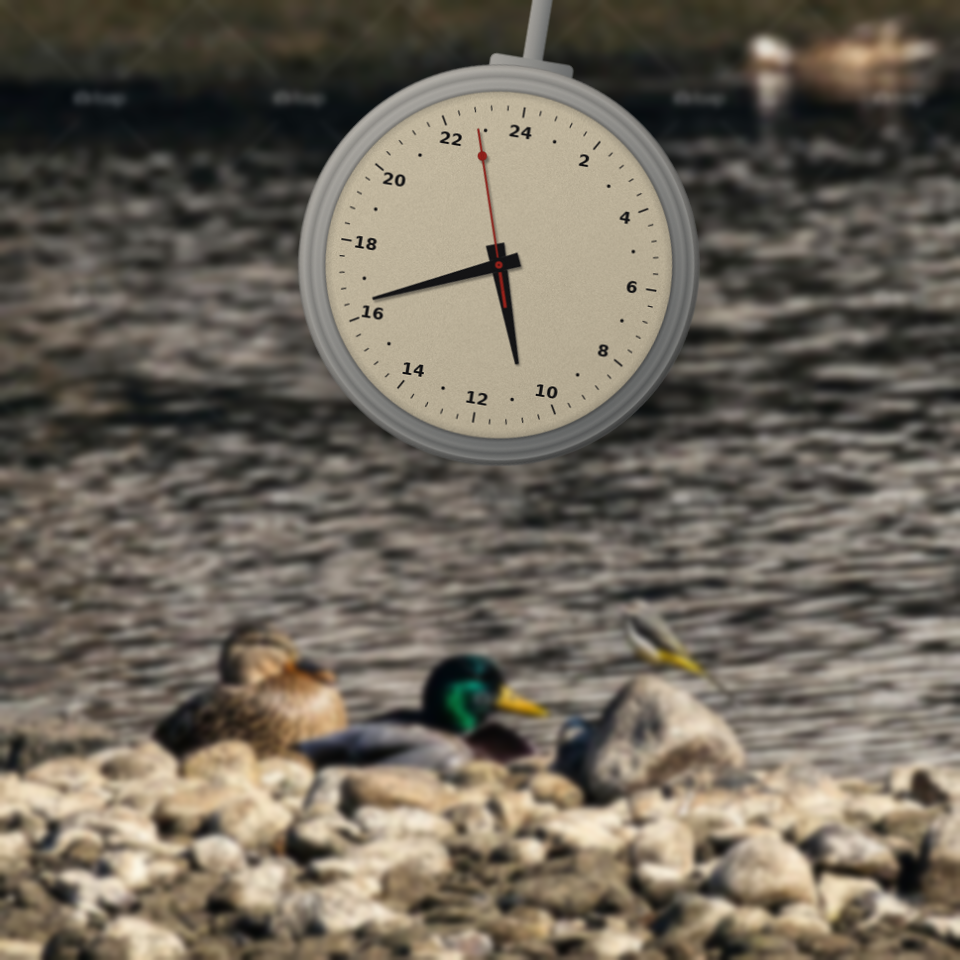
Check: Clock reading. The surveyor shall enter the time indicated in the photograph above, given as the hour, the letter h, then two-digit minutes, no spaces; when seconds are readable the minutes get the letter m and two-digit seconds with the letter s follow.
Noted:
10h40m57s
